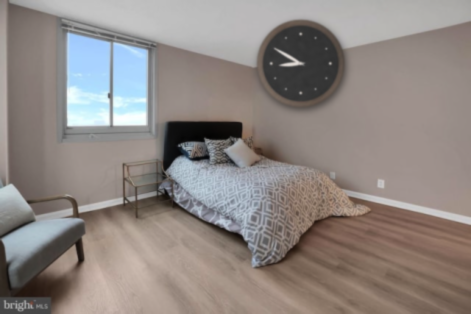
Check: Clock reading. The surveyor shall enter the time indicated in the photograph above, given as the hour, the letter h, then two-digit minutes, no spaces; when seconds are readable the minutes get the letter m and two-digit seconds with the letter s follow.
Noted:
8h50
